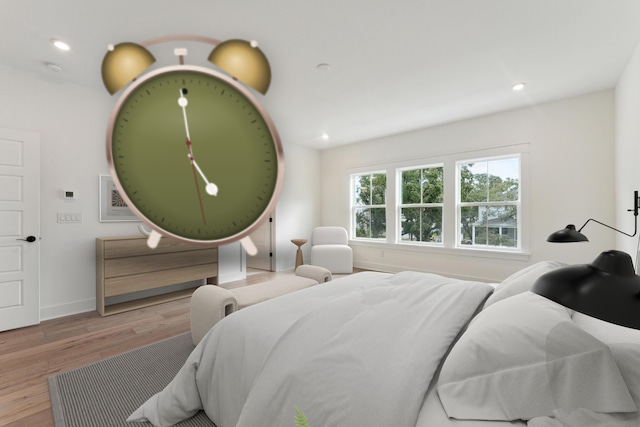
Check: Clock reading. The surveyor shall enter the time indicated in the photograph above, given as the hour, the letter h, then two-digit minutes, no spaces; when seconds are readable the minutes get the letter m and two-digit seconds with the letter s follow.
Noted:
4h59m29s
